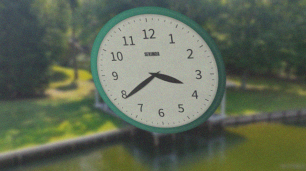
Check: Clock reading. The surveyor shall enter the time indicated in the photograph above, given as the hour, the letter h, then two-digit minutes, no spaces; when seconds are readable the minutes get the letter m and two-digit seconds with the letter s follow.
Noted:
3h39
